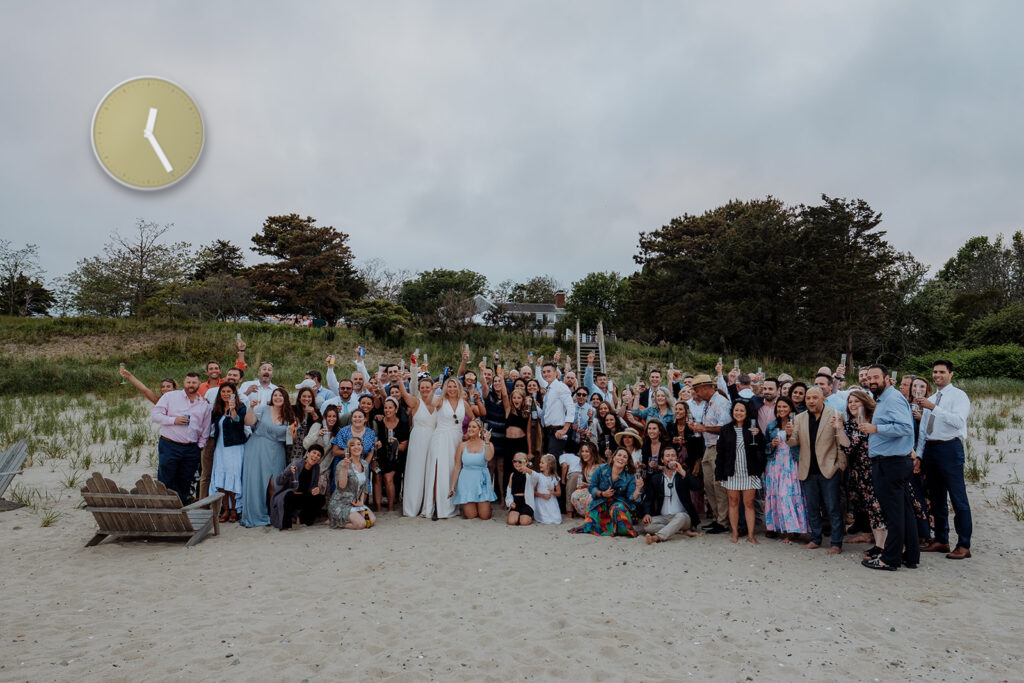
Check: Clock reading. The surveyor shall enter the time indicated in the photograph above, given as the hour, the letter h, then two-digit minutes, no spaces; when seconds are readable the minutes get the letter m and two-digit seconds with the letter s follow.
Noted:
12h25
